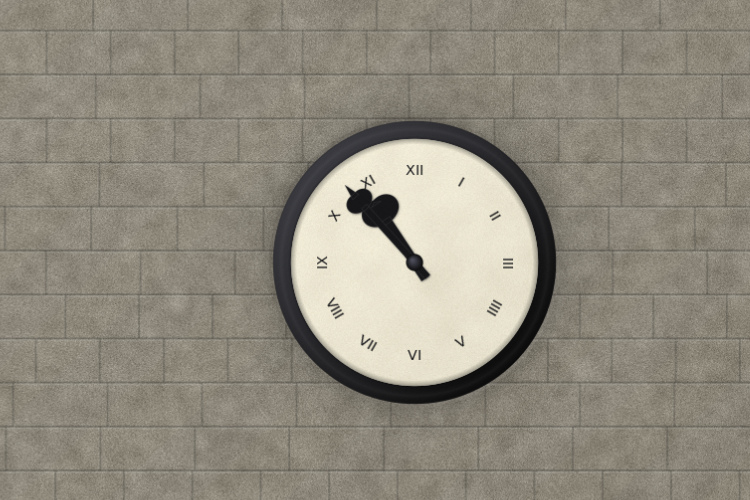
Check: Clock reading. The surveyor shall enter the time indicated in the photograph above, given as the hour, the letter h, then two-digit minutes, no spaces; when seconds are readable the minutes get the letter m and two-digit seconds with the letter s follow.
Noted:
10h53
